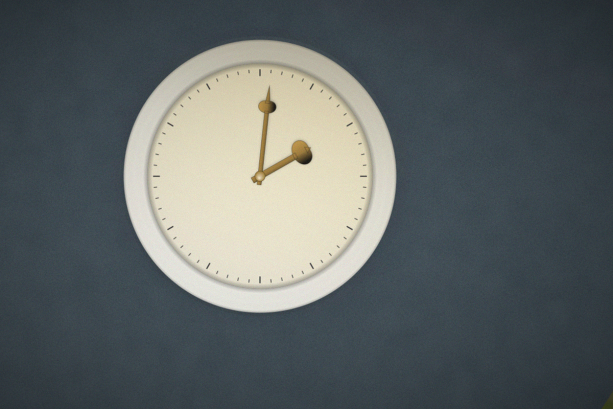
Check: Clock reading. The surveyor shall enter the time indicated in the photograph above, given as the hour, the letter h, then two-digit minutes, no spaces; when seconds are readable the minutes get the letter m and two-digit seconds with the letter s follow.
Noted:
2h01
